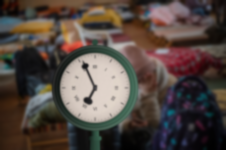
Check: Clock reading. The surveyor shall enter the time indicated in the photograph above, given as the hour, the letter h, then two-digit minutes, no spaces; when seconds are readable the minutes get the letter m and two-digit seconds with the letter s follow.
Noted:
6h56
